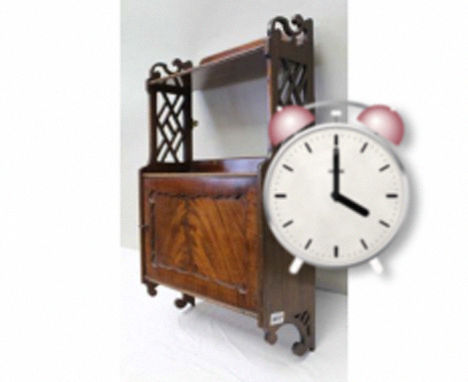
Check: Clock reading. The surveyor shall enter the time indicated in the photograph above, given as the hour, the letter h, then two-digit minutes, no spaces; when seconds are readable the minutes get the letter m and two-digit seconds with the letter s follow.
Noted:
4h00
